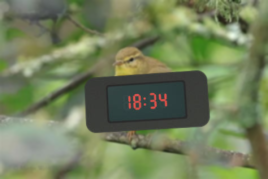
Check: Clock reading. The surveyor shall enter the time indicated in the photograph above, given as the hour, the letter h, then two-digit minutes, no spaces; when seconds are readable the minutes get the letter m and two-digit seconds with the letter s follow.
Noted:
18h34
